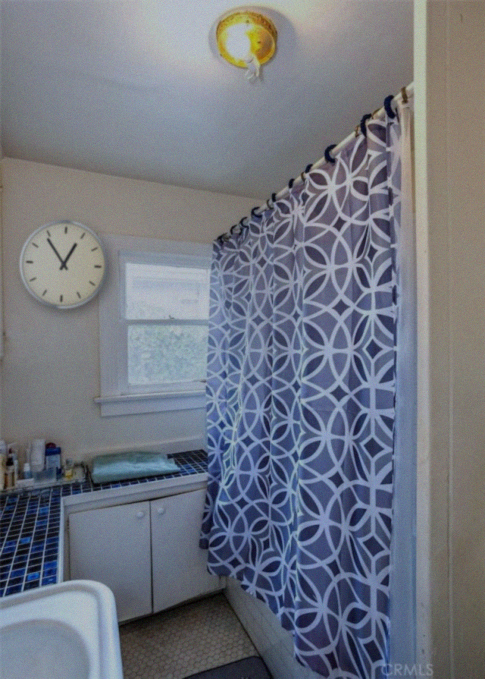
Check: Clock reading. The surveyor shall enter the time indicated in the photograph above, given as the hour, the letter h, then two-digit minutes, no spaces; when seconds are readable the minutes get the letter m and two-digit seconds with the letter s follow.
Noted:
12h54
